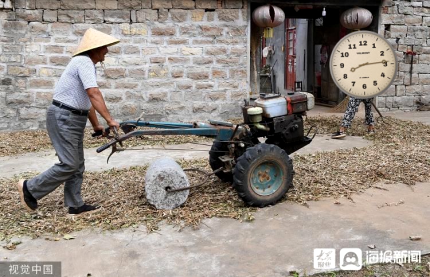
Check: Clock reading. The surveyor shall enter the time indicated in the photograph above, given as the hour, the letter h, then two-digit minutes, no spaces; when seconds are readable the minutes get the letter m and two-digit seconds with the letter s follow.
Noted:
8h14
